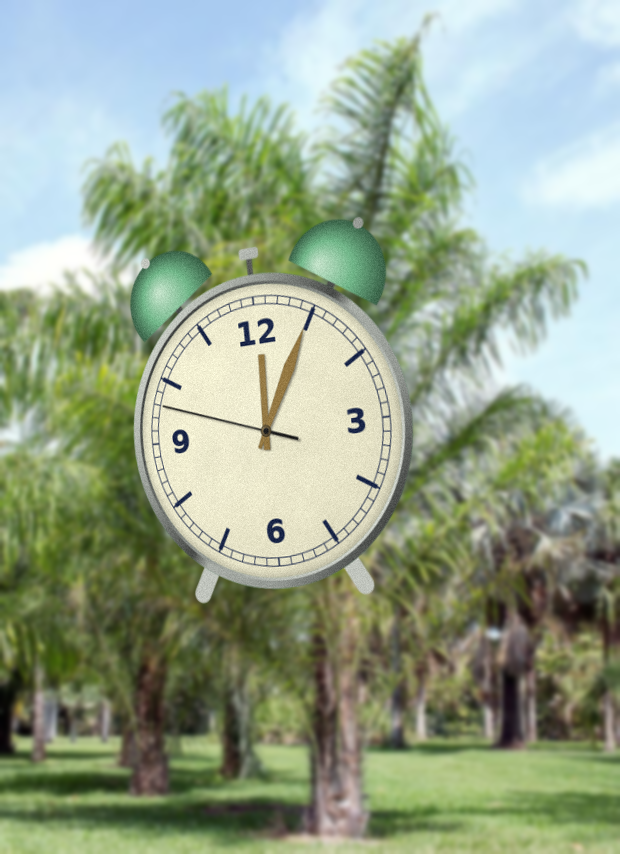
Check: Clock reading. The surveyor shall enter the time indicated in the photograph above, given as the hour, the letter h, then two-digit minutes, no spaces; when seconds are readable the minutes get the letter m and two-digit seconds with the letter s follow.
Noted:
12h04m48s
